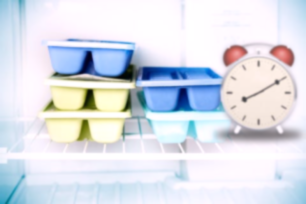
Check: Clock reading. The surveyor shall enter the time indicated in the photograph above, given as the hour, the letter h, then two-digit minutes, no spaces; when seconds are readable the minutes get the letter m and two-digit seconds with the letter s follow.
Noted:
8h10
